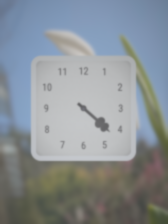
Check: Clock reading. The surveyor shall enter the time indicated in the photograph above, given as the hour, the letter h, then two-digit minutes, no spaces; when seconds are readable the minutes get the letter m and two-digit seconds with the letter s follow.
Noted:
4h22
